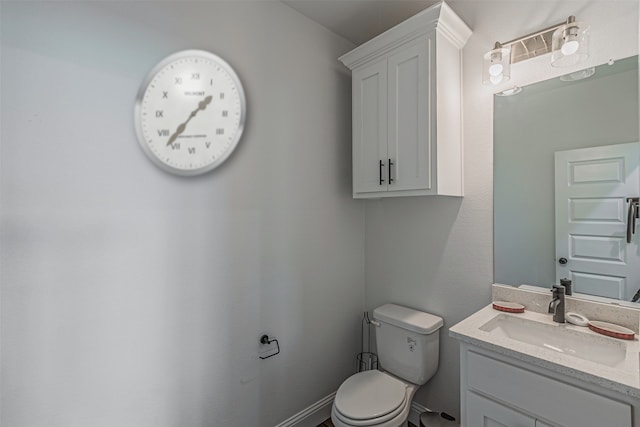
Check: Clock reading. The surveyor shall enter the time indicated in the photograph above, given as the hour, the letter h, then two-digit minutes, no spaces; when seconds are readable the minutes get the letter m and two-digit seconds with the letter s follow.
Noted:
1h37
